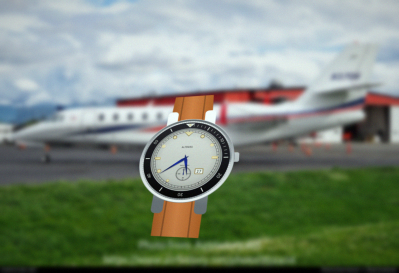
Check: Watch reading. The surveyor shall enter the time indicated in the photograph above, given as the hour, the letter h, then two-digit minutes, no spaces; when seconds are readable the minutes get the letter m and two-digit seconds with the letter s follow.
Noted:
5h39
